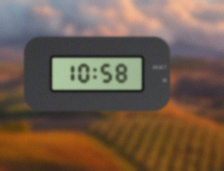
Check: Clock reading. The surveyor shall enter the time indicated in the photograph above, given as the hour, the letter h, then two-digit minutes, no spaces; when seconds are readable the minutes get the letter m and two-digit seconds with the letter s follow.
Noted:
10h58
